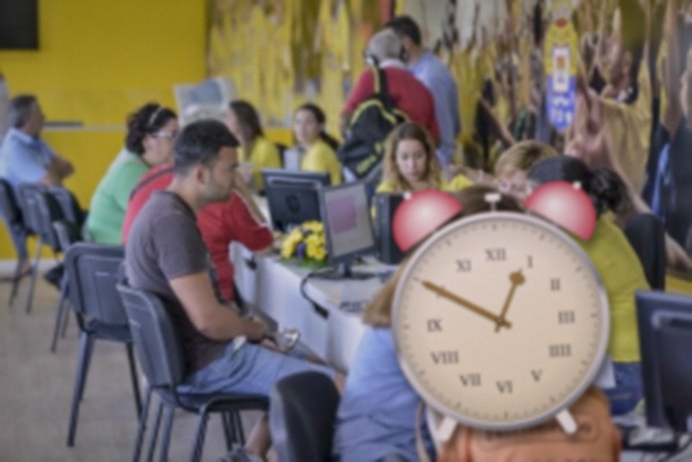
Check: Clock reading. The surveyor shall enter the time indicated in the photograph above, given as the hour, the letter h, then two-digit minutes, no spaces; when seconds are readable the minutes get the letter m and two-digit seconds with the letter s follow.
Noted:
12h50
